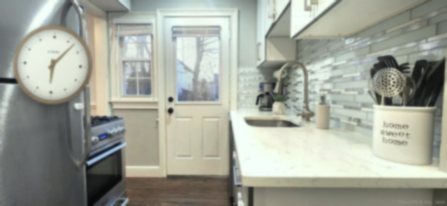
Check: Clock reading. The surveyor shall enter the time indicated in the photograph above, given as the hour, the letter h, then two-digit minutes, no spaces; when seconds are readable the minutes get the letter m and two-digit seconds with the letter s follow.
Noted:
6h07
